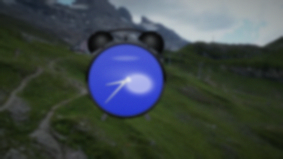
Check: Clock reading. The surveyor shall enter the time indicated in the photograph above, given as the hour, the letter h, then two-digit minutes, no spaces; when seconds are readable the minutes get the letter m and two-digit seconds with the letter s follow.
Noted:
8h37
